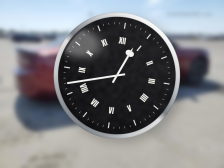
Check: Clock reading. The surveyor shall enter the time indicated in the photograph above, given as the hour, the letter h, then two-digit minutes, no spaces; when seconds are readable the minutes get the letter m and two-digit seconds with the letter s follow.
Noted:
12h42
